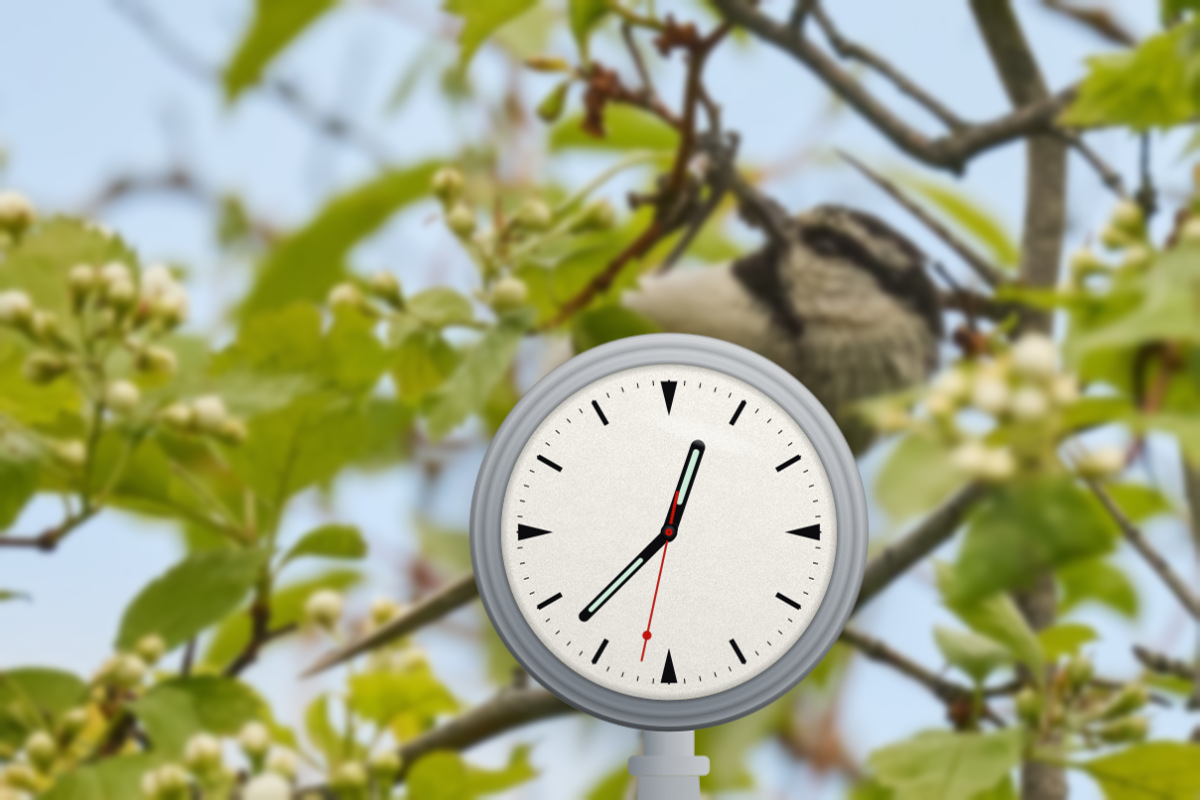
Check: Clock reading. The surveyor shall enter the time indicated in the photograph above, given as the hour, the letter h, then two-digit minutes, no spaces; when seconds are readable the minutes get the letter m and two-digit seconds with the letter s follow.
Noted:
12h37m32s
